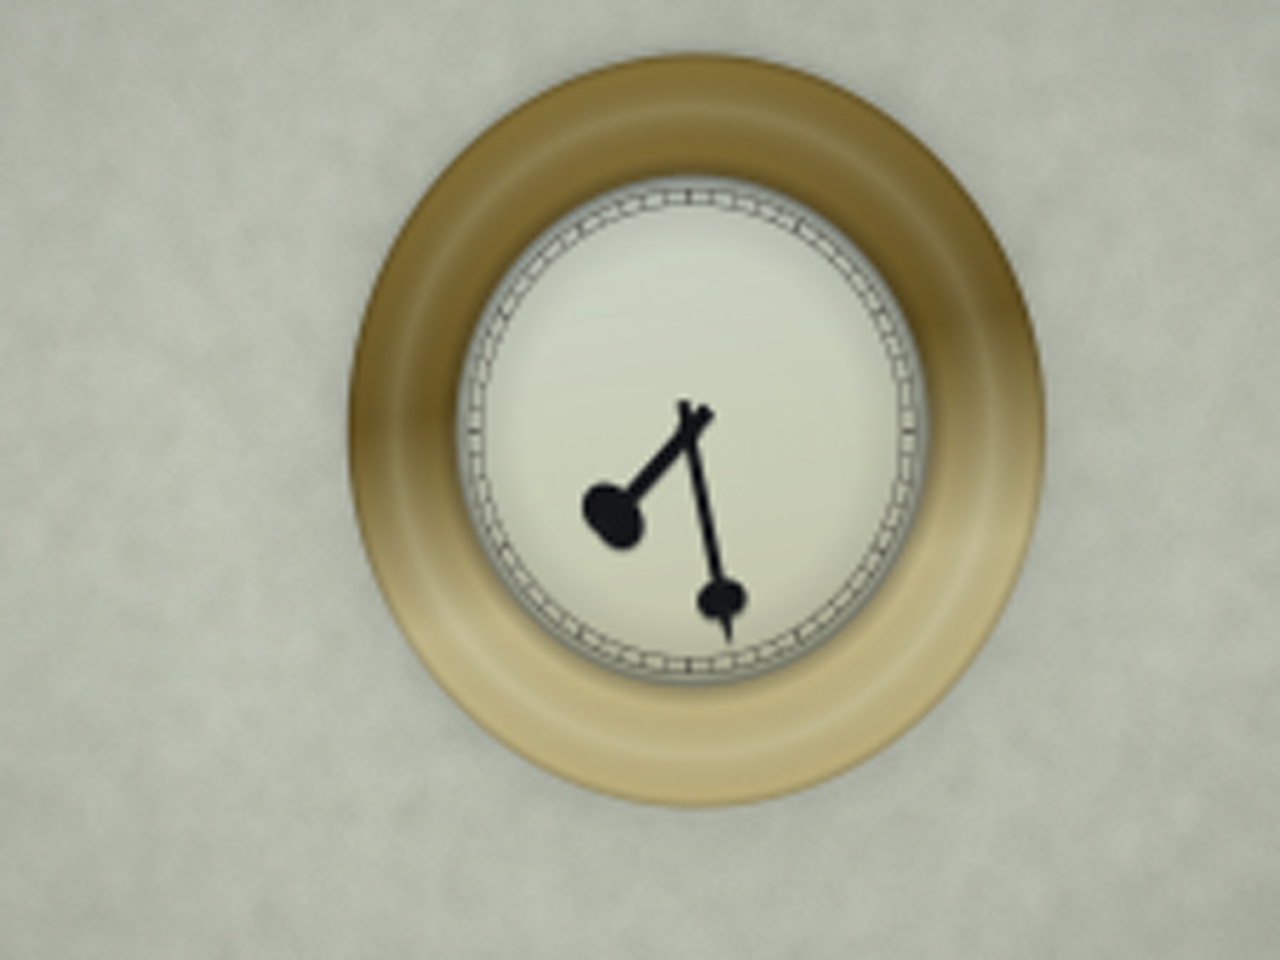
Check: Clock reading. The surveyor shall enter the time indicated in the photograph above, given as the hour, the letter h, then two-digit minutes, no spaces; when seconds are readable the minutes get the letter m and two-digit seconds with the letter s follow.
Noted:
7h28
